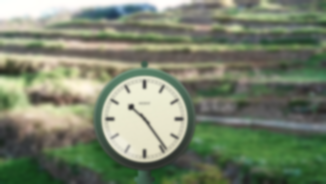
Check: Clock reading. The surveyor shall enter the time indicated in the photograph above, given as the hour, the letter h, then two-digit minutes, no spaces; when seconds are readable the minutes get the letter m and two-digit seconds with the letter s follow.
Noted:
10h24
